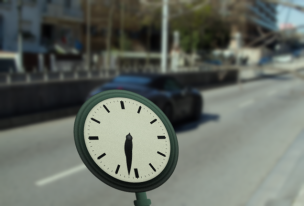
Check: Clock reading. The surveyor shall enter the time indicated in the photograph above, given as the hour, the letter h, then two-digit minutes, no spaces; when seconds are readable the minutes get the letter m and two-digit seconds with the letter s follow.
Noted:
6h32
